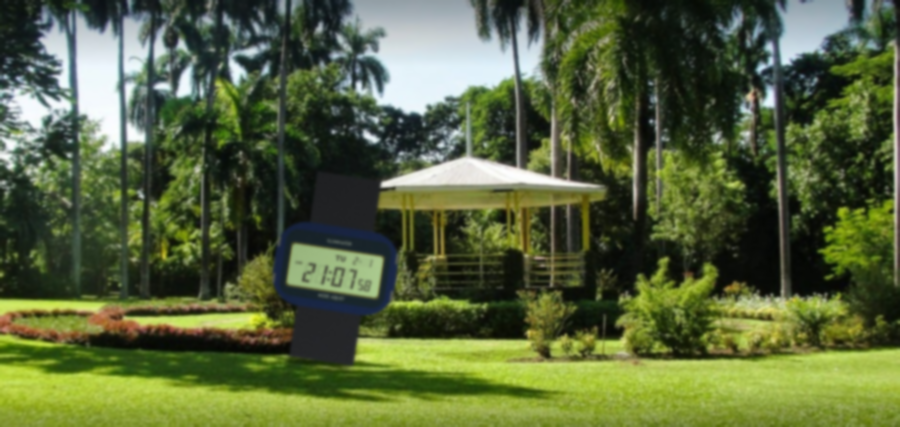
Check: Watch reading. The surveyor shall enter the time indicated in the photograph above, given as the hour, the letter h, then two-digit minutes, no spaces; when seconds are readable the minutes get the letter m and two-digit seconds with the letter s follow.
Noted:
21h07
